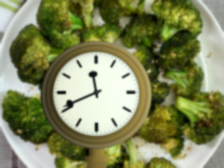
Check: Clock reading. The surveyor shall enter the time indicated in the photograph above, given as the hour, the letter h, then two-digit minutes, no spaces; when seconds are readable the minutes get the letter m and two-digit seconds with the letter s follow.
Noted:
11h41
